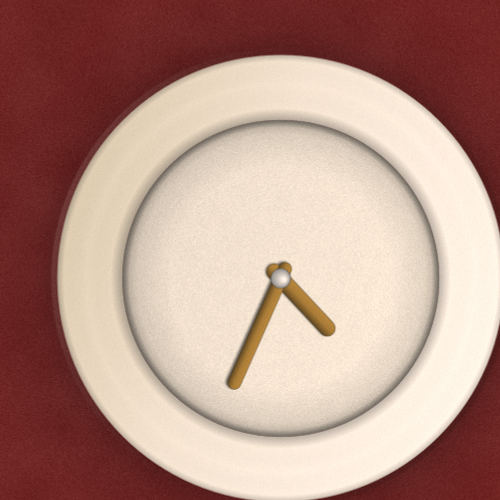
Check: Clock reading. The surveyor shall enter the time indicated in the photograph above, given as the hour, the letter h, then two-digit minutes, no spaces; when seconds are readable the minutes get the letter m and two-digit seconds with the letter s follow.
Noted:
4h34
